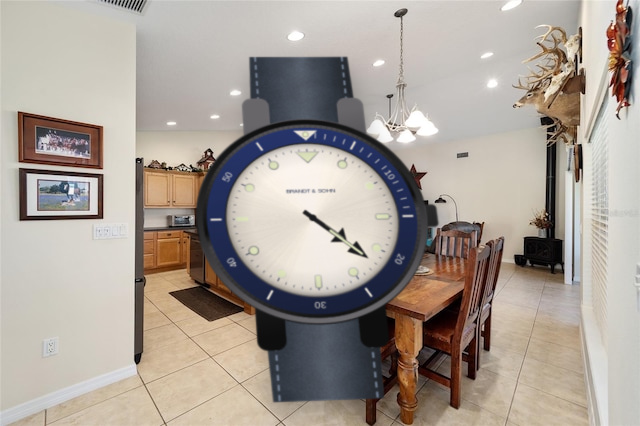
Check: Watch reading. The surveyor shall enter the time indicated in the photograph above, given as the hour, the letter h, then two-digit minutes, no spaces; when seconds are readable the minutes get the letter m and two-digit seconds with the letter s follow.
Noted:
4h22
